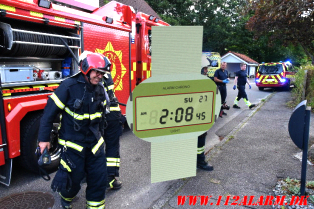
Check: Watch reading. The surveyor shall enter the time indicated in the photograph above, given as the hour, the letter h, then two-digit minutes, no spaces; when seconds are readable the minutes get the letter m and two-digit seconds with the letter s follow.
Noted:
2h08m45s
